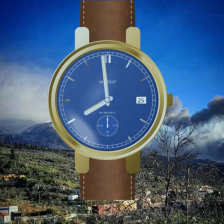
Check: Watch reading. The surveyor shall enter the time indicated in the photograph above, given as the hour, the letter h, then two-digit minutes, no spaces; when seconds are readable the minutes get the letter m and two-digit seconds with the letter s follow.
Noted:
7h59
